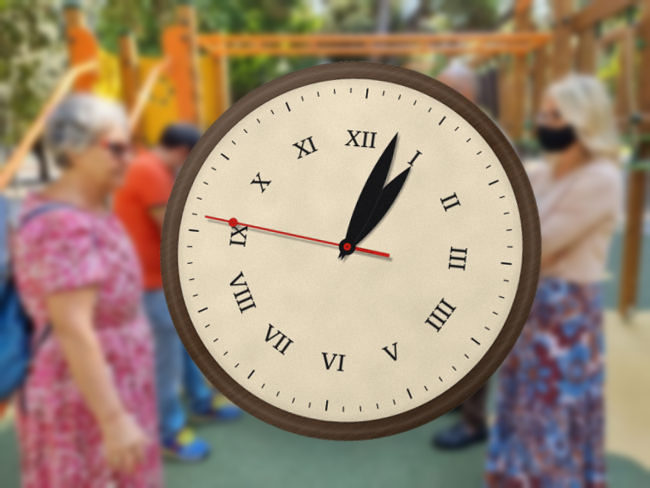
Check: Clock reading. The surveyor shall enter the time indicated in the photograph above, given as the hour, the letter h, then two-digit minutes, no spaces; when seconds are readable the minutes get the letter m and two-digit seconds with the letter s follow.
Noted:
1h02m46s
